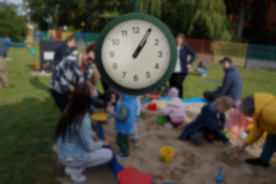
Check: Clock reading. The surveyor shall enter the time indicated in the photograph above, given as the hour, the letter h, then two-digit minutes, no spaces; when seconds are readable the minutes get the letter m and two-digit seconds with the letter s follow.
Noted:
1h05
